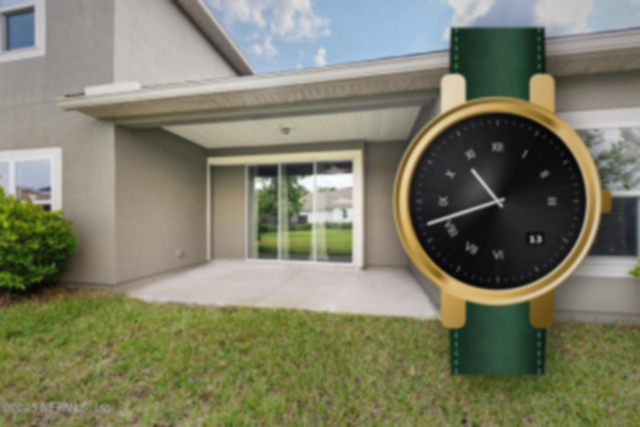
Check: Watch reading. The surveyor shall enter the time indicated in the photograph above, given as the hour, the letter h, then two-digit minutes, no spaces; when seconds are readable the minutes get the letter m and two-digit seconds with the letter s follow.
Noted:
10h42
